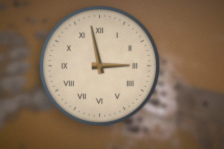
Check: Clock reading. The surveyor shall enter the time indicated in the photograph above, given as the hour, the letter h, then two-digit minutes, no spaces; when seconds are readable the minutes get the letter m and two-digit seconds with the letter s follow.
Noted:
2h58
